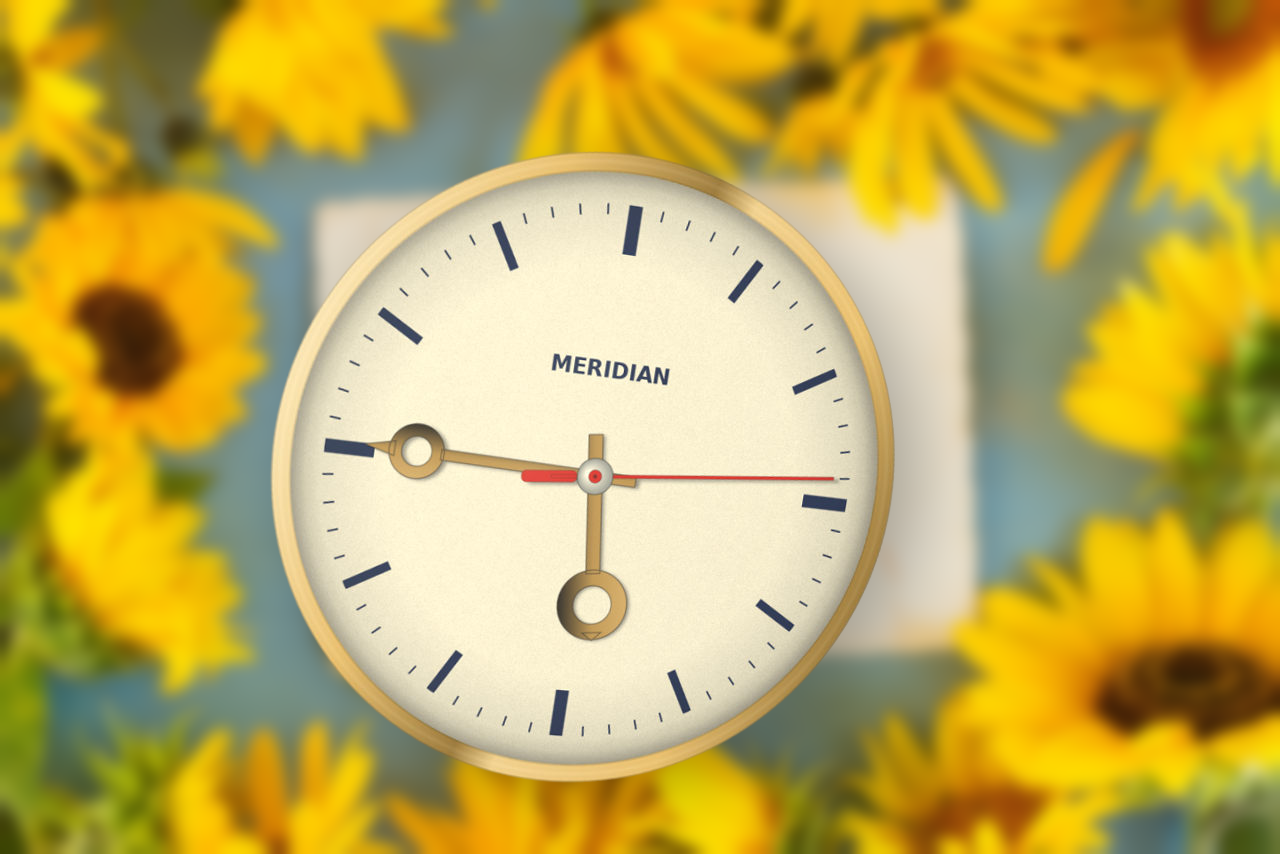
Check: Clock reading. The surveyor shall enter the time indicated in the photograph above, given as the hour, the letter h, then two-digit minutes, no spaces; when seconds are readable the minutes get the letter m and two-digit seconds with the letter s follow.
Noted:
5h45m14s
